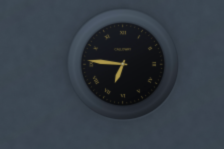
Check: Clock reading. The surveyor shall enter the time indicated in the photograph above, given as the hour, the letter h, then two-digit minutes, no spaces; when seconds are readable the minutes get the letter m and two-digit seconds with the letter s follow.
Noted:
6h46
